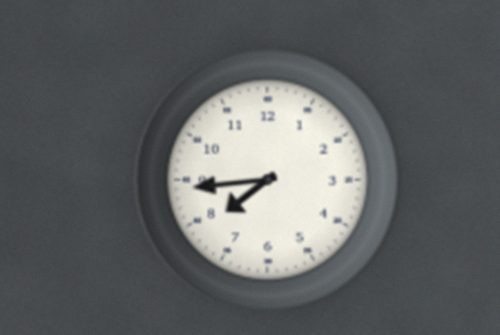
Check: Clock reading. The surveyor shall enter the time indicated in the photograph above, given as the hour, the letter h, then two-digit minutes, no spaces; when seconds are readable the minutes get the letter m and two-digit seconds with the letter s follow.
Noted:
7h44
